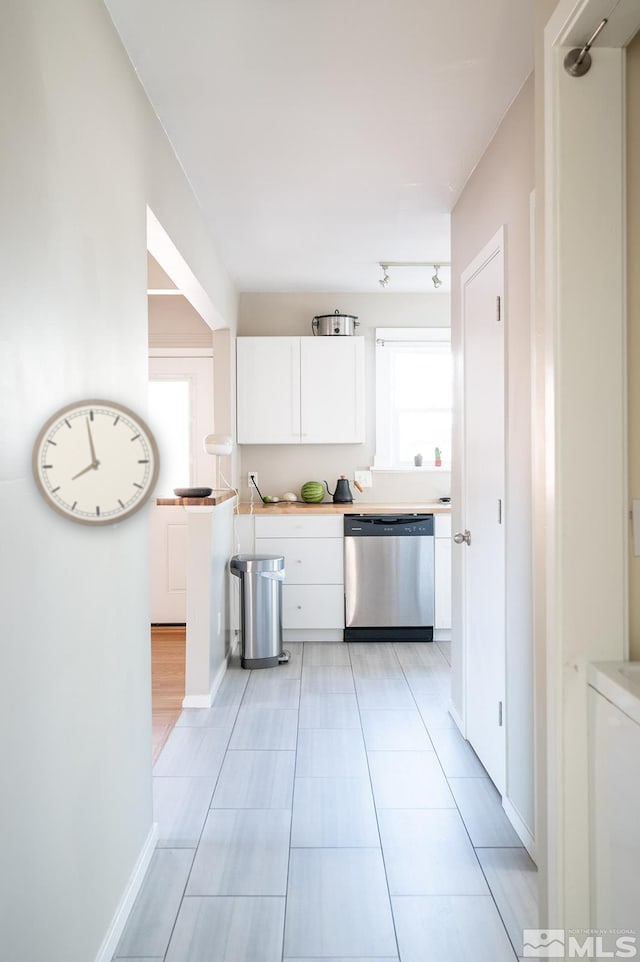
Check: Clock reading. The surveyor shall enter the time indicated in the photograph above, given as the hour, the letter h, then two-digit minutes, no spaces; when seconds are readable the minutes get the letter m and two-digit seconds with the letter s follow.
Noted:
7h59
